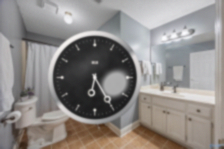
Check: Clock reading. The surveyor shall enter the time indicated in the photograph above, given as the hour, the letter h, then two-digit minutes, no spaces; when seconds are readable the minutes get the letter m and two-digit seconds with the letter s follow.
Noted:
6h25
